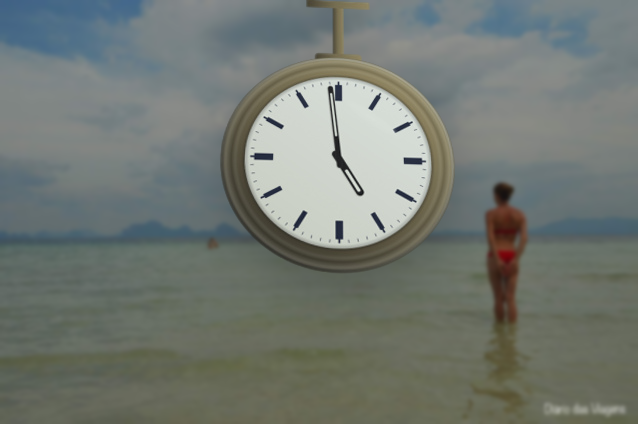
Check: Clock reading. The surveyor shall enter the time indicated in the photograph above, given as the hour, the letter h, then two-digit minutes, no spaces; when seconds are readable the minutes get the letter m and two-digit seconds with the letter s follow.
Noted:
4h59
